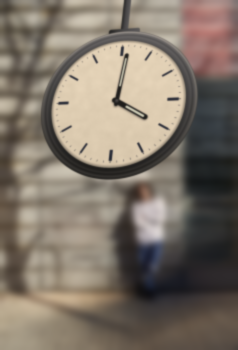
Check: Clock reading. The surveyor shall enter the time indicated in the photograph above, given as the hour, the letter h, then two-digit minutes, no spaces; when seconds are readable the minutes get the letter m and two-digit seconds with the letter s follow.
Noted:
4h01
